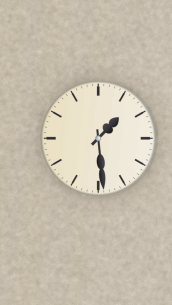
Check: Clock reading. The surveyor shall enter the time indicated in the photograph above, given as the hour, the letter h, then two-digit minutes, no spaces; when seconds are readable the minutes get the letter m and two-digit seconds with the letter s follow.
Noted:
1h29
